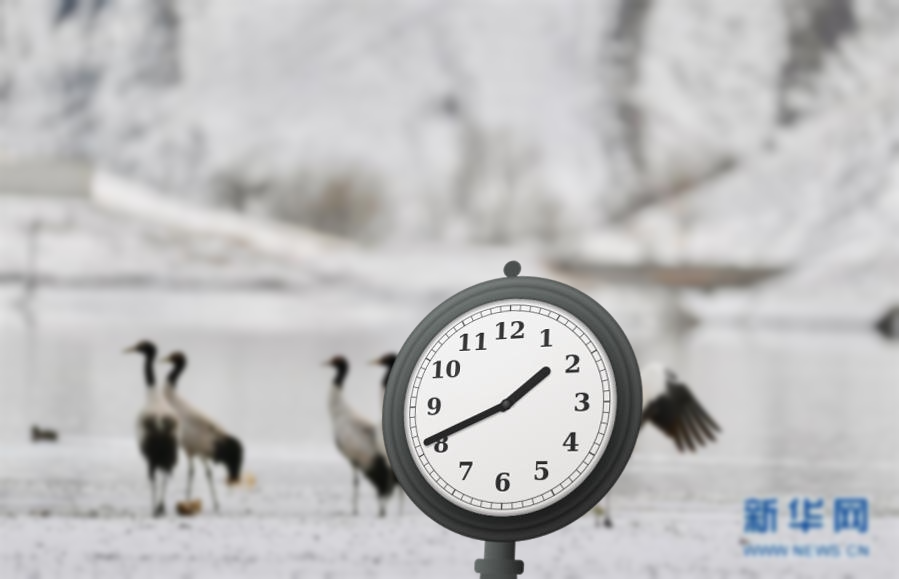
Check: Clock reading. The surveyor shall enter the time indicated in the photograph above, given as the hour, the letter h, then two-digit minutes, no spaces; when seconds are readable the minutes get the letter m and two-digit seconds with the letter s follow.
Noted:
1h41
